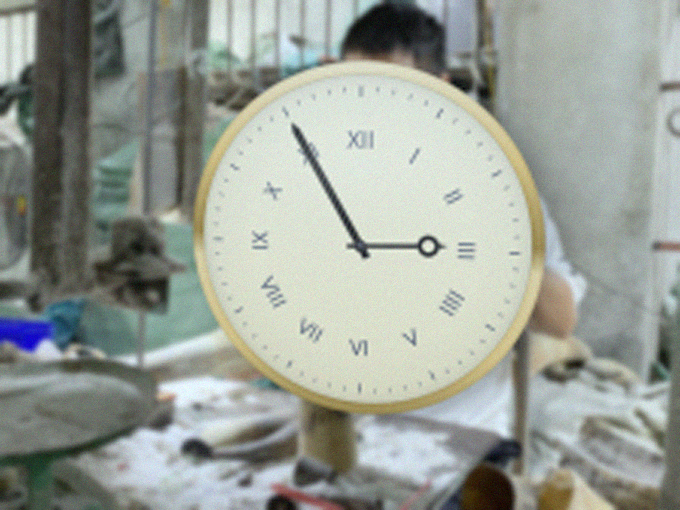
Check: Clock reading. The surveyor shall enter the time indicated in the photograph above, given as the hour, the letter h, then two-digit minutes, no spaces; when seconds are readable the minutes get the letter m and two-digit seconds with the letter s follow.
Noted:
2h55
